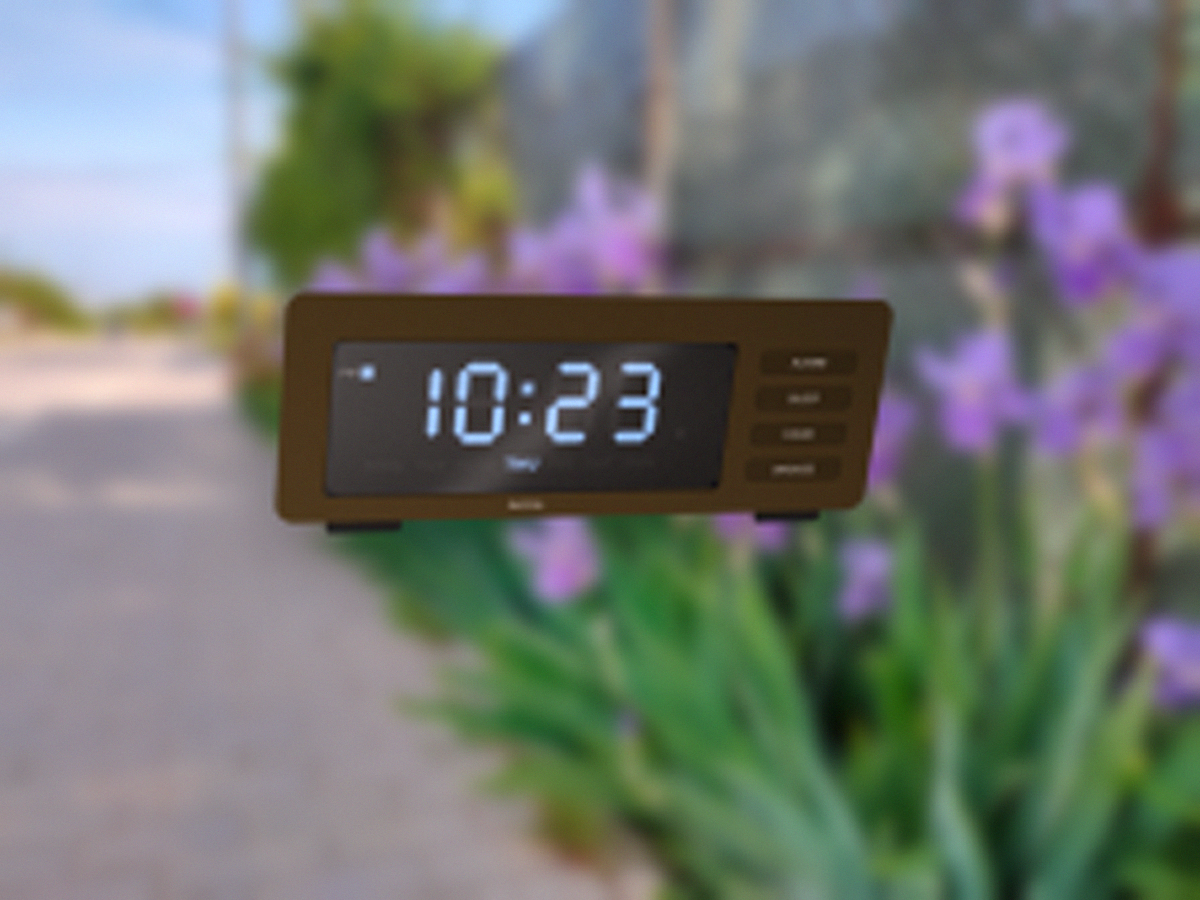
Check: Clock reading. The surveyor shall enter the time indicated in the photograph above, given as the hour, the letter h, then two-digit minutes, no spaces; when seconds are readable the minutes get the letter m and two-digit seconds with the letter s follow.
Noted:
10h23
